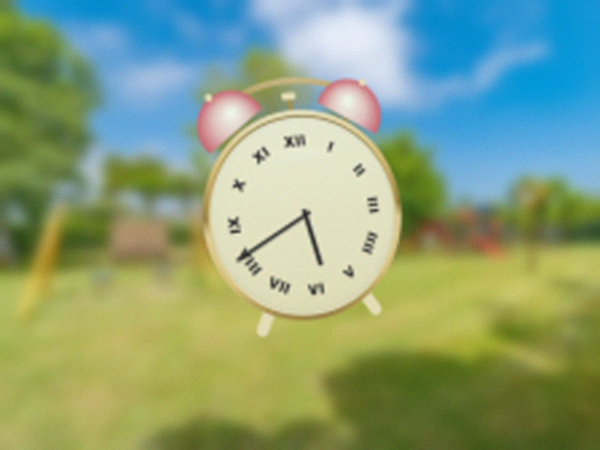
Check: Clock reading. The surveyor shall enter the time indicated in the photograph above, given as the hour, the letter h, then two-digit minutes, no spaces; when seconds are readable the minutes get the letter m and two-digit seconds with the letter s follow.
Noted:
5h41
